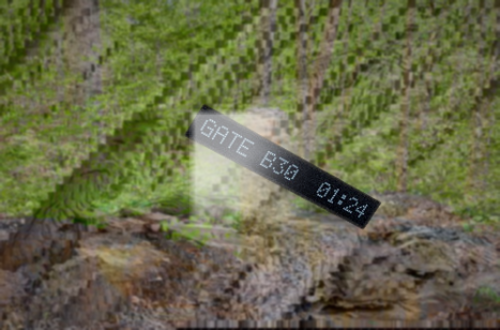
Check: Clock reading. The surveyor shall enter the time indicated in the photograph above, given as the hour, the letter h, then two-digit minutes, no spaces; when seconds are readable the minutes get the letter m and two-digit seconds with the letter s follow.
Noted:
1h24
